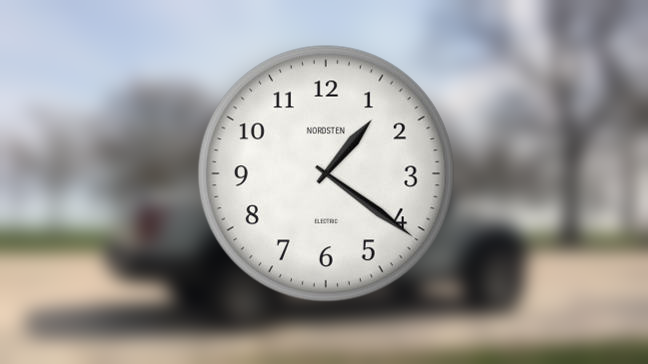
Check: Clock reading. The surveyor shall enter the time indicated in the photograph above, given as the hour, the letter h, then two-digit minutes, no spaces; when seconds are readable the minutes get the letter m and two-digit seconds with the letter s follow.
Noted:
1h21
